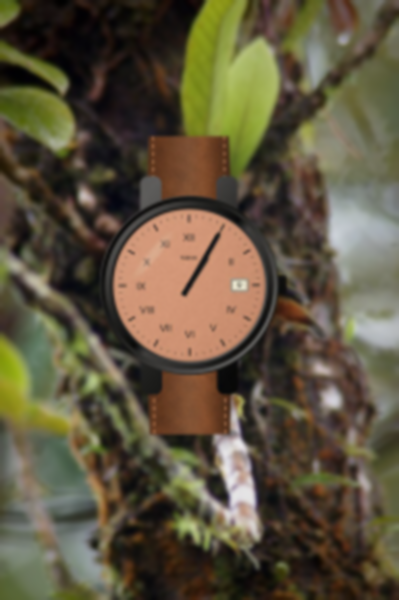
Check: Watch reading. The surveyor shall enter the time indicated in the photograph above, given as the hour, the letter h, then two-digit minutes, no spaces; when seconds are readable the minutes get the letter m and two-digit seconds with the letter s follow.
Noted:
1h05
